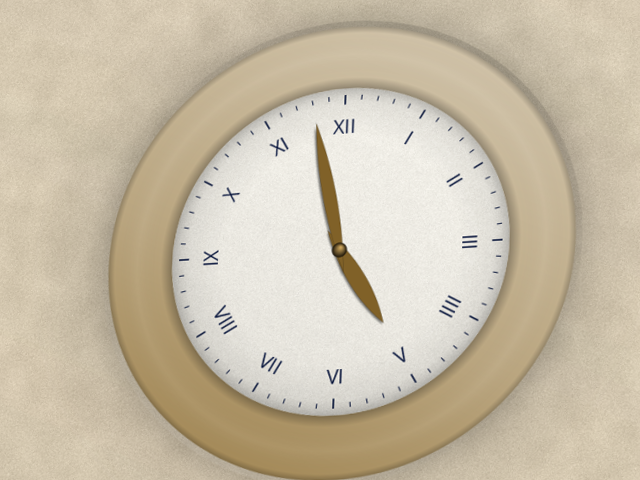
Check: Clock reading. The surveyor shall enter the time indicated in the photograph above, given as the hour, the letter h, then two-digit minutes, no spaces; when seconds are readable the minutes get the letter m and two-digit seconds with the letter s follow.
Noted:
4h58
